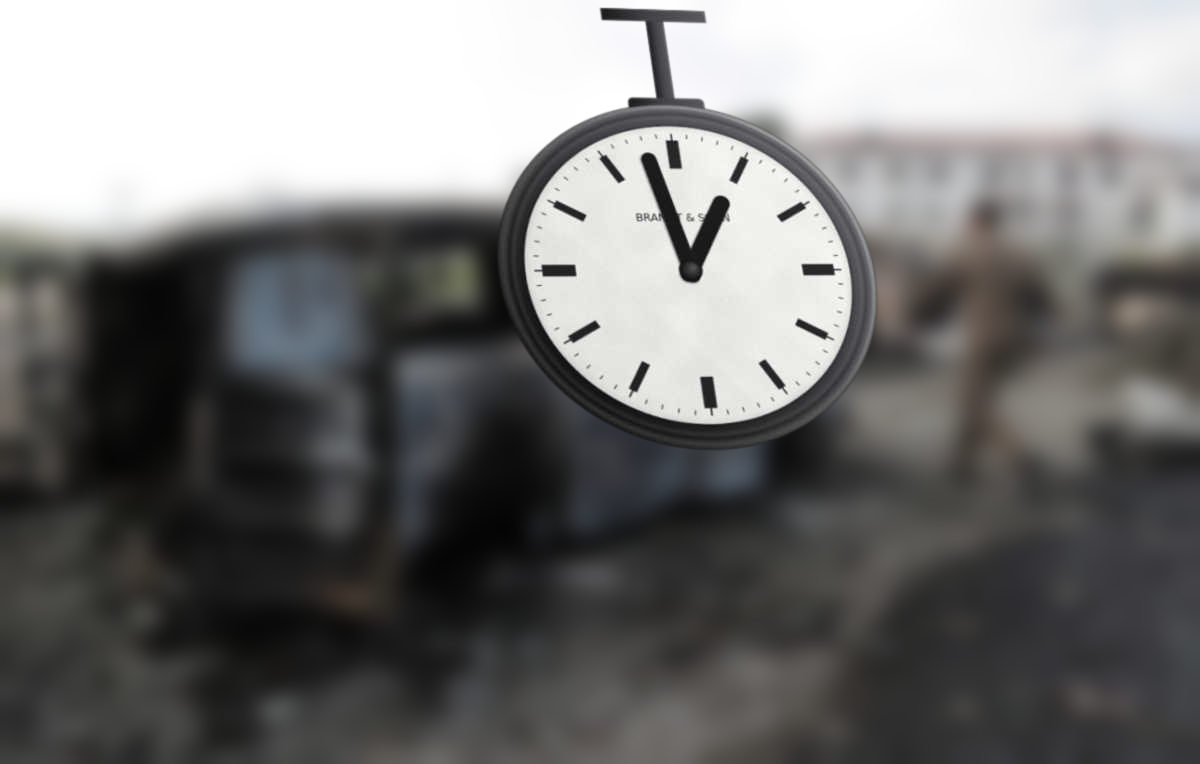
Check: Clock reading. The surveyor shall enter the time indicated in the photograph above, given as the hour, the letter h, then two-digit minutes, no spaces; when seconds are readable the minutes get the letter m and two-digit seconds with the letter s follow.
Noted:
12h58
